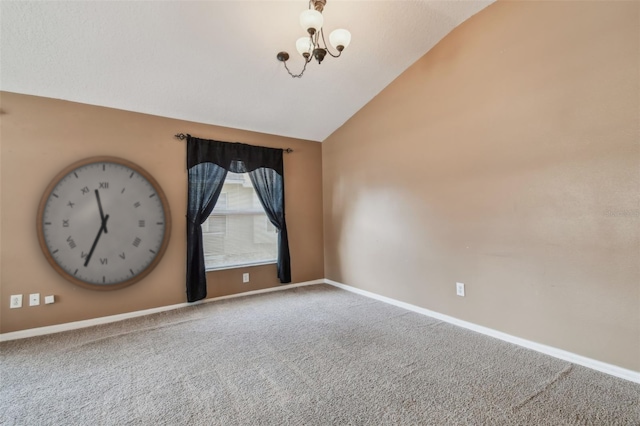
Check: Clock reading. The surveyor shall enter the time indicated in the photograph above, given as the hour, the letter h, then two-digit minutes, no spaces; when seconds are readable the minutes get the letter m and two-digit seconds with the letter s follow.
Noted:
11h34
